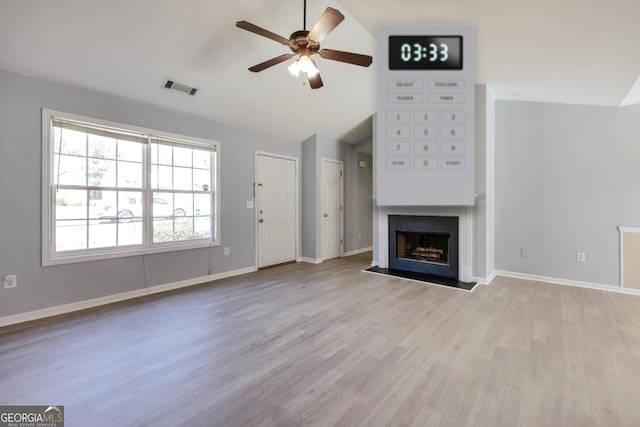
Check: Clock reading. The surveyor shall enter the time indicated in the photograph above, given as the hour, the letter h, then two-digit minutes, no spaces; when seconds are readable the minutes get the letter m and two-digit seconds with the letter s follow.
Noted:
3h33
